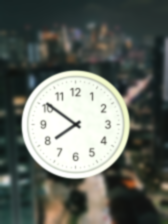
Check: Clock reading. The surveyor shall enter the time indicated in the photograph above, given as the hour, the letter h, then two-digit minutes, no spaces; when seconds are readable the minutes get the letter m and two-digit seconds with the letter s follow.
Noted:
7h51
